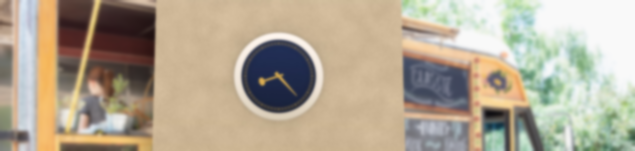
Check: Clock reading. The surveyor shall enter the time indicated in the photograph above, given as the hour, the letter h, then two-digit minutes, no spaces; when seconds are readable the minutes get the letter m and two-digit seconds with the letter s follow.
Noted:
8h23
